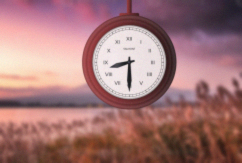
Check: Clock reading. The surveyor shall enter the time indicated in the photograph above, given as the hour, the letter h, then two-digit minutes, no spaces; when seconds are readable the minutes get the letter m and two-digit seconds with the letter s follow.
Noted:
8h30
